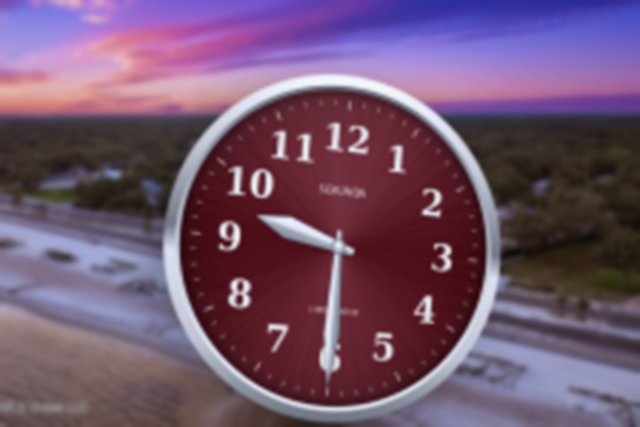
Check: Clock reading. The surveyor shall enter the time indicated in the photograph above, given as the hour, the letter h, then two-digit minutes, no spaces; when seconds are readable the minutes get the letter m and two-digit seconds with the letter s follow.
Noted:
9h30
